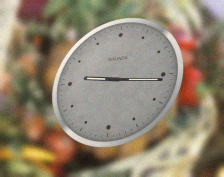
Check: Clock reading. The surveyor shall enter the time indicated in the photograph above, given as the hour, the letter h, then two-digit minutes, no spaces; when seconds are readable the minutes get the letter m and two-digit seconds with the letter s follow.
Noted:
9h16
